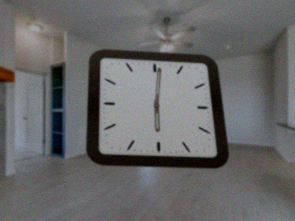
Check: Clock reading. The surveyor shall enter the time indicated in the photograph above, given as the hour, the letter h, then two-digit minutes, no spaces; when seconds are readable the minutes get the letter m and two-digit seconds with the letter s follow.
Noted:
6h01
